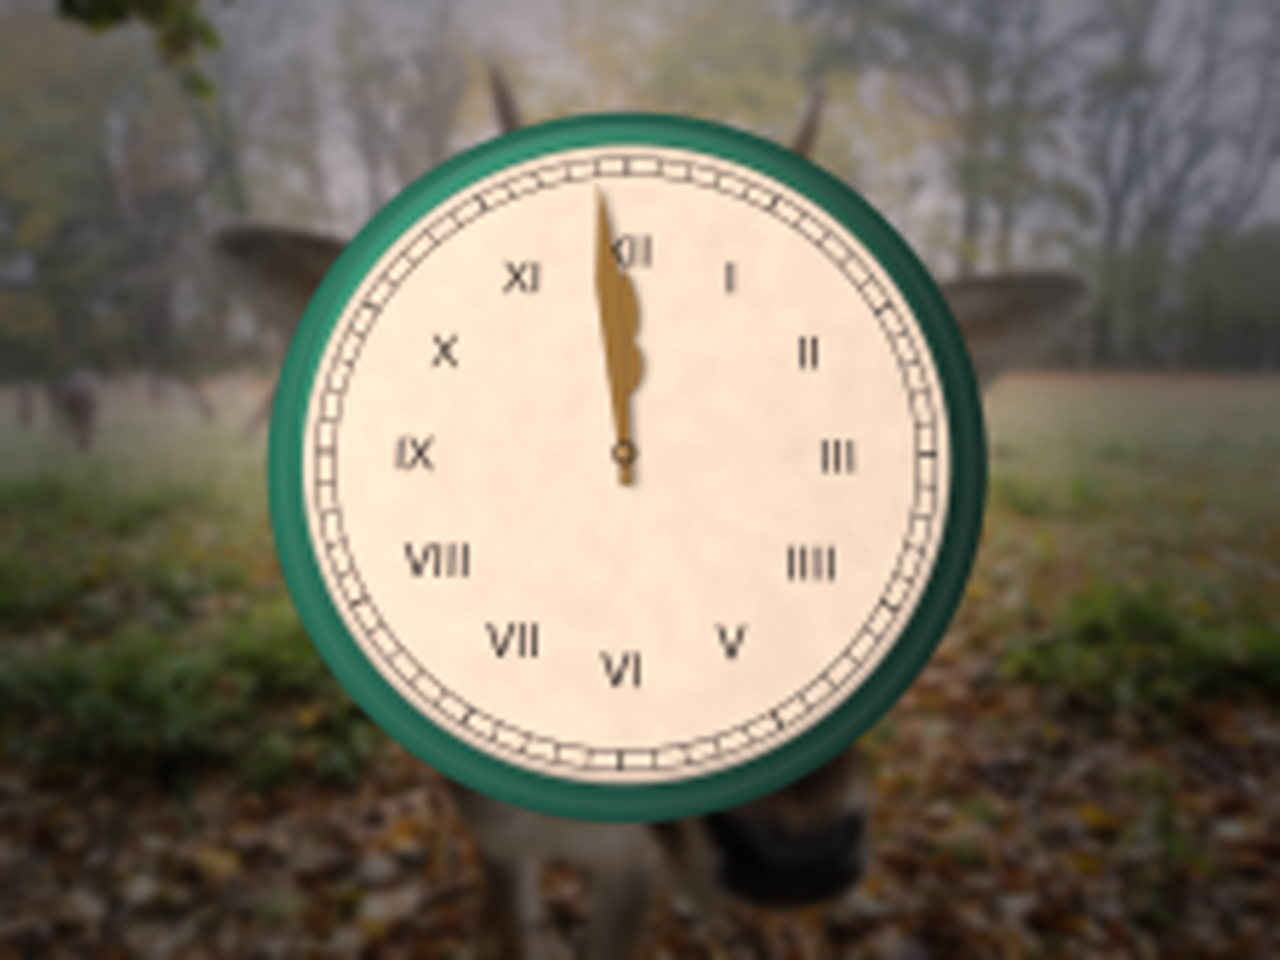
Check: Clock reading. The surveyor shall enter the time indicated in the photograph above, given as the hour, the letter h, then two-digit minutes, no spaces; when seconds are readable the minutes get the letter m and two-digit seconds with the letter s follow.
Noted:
11h59
